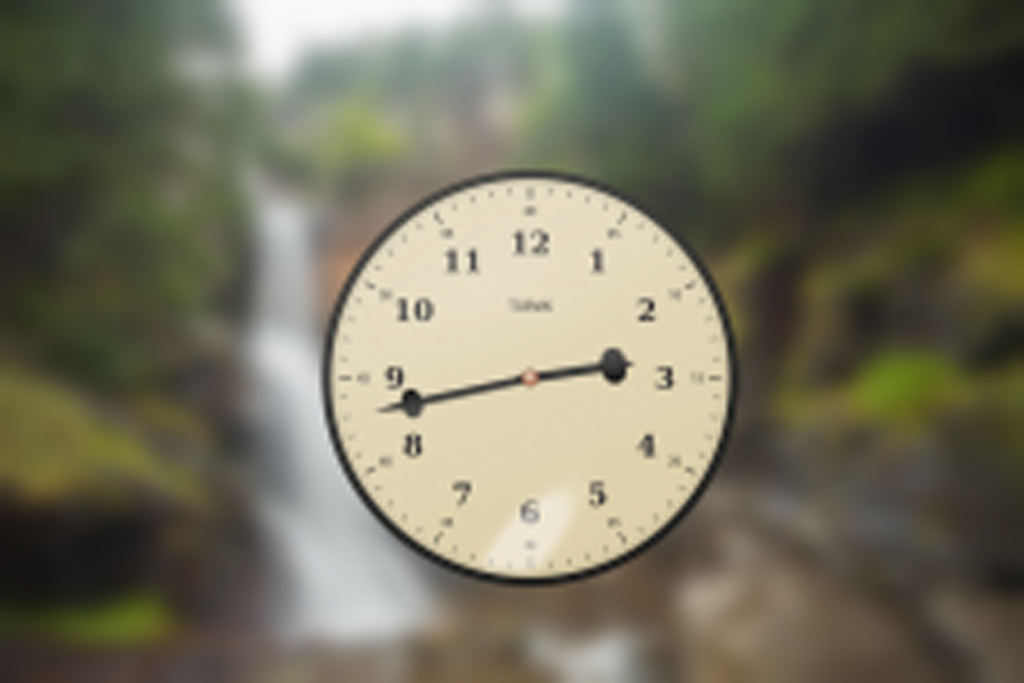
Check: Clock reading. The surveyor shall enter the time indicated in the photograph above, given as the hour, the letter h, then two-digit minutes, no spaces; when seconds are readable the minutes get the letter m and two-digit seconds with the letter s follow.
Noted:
2h43
